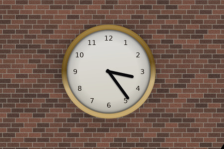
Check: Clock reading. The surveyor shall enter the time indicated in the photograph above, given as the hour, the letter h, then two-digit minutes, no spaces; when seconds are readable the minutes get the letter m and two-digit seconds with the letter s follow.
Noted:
3h24
